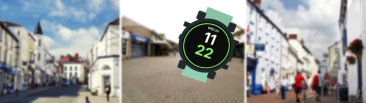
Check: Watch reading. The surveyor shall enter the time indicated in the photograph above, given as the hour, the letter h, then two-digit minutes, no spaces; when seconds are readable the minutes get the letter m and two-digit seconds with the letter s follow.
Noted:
11h22
